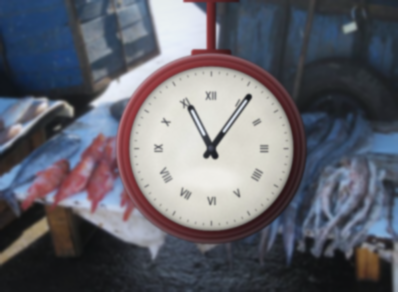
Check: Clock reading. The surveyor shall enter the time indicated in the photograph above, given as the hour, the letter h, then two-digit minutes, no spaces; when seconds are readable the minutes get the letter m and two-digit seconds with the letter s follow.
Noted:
11h06
